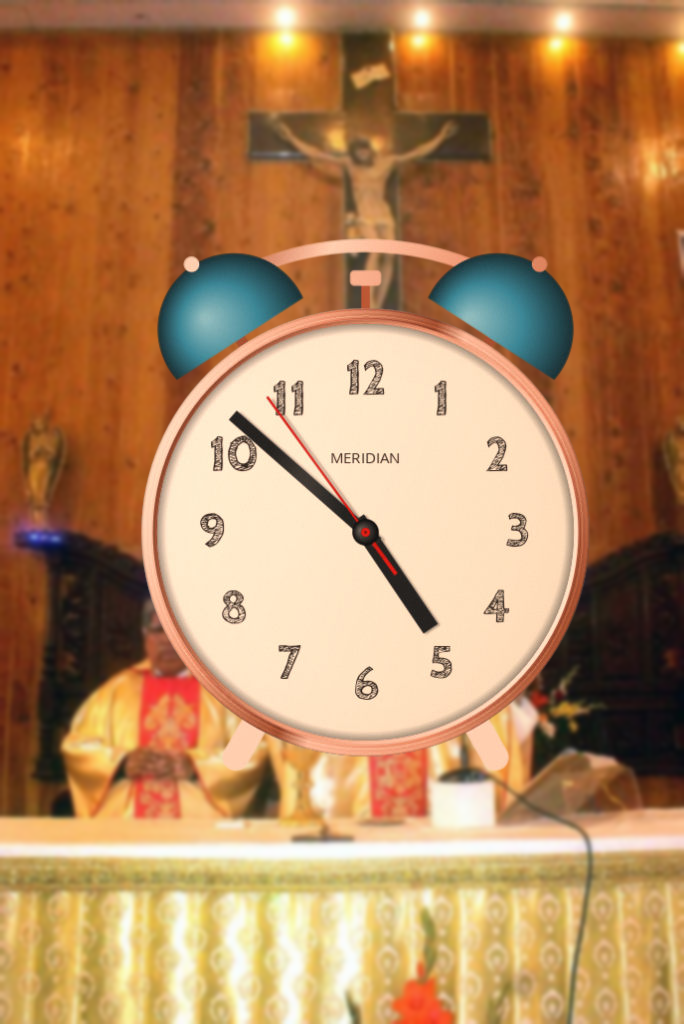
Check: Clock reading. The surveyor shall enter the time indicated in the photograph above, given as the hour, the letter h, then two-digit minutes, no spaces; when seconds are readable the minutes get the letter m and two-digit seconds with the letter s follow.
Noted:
4h51m54s
